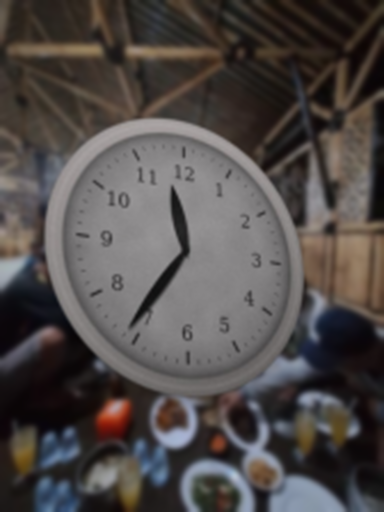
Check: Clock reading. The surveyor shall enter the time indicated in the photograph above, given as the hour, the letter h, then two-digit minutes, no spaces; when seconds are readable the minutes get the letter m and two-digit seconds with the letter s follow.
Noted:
11h36
